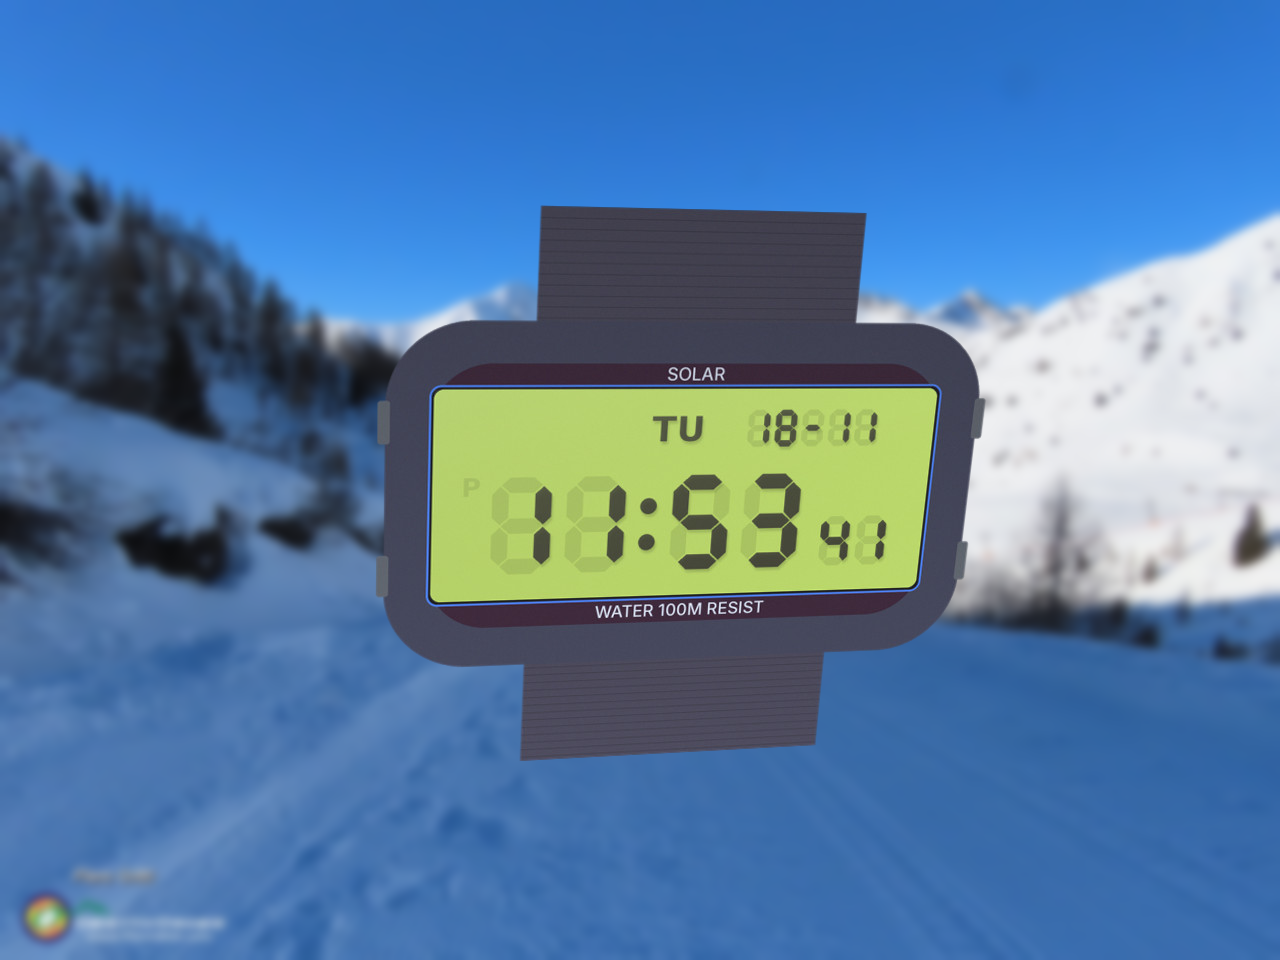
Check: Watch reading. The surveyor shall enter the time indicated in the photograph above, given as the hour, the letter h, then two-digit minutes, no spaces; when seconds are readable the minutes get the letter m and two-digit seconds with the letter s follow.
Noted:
11h53m41s
